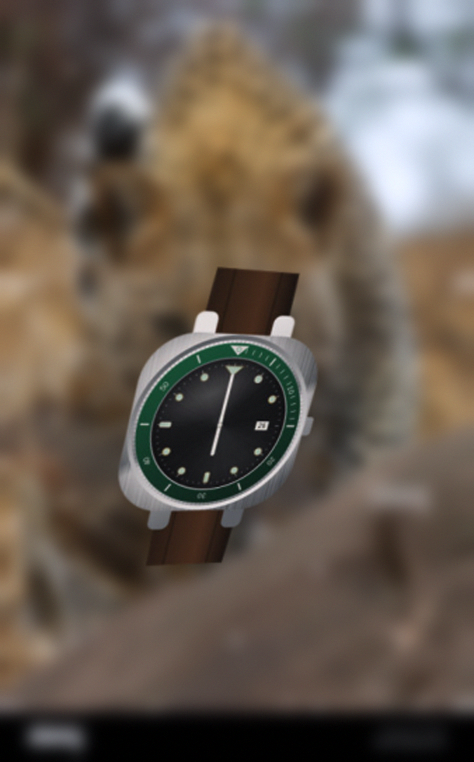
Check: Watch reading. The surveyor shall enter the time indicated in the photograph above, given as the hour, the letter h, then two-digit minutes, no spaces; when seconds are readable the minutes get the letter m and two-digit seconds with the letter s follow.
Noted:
6h00
